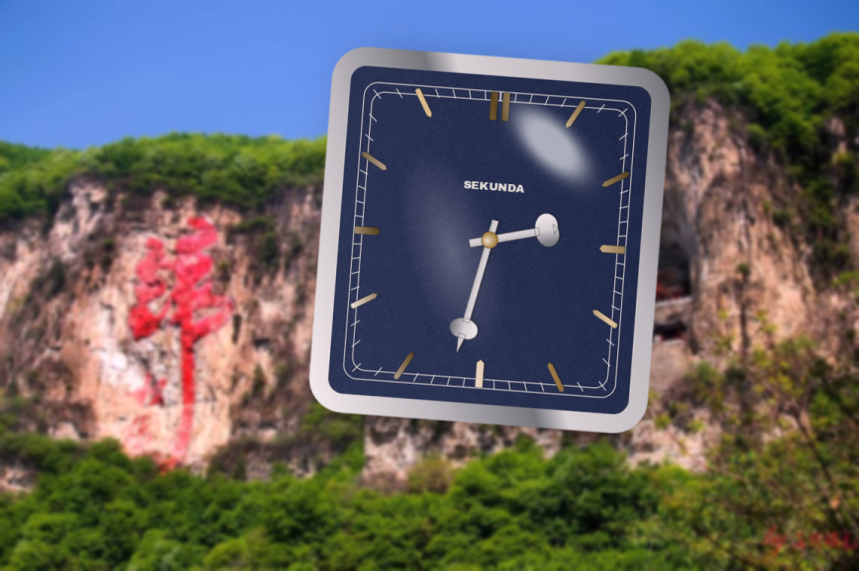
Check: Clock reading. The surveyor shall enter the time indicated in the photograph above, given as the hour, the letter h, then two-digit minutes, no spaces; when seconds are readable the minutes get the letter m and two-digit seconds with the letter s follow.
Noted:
2h32
